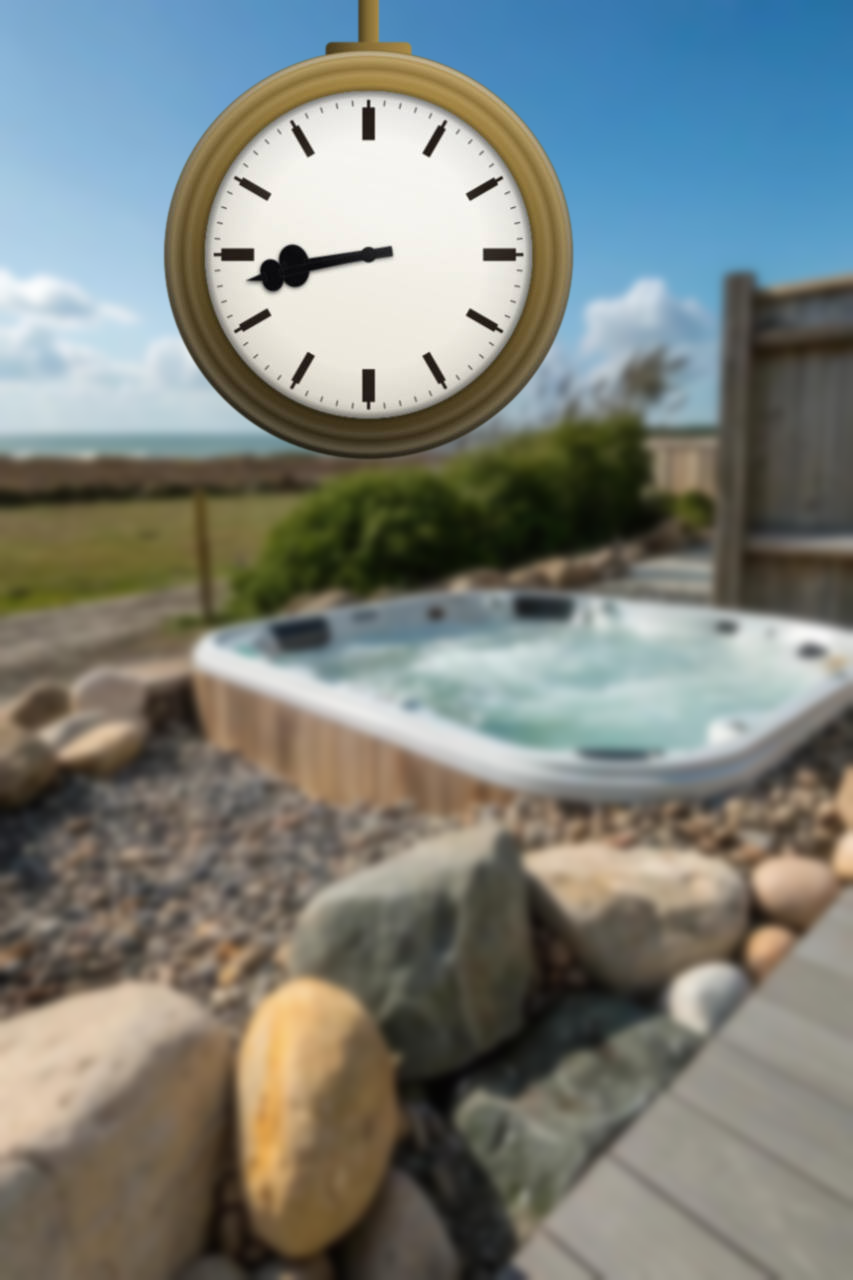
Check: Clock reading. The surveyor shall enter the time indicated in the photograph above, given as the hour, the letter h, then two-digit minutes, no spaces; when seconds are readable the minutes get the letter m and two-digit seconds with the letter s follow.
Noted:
8h43
